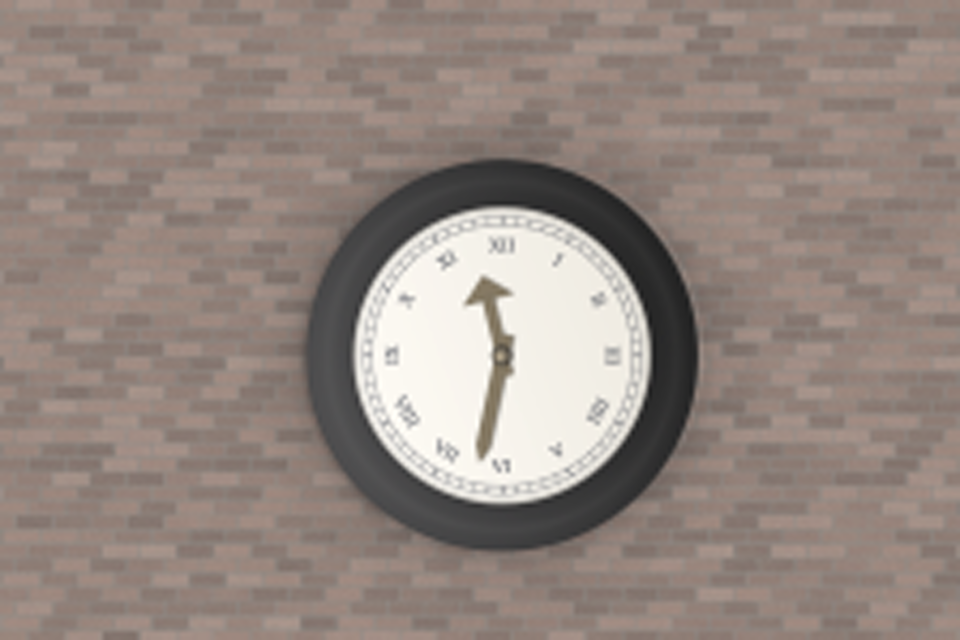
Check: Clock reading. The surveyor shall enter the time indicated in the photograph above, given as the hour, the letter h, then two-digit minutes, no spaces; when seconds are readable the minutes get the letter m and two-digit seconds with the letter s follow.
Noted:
11h32
